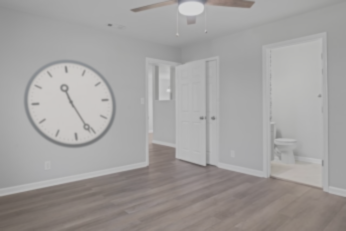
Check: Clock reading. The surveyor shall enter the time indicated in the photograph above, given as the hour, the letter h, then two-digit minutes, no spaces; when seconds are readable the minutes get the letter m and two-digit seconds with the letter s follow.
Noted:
11h26
